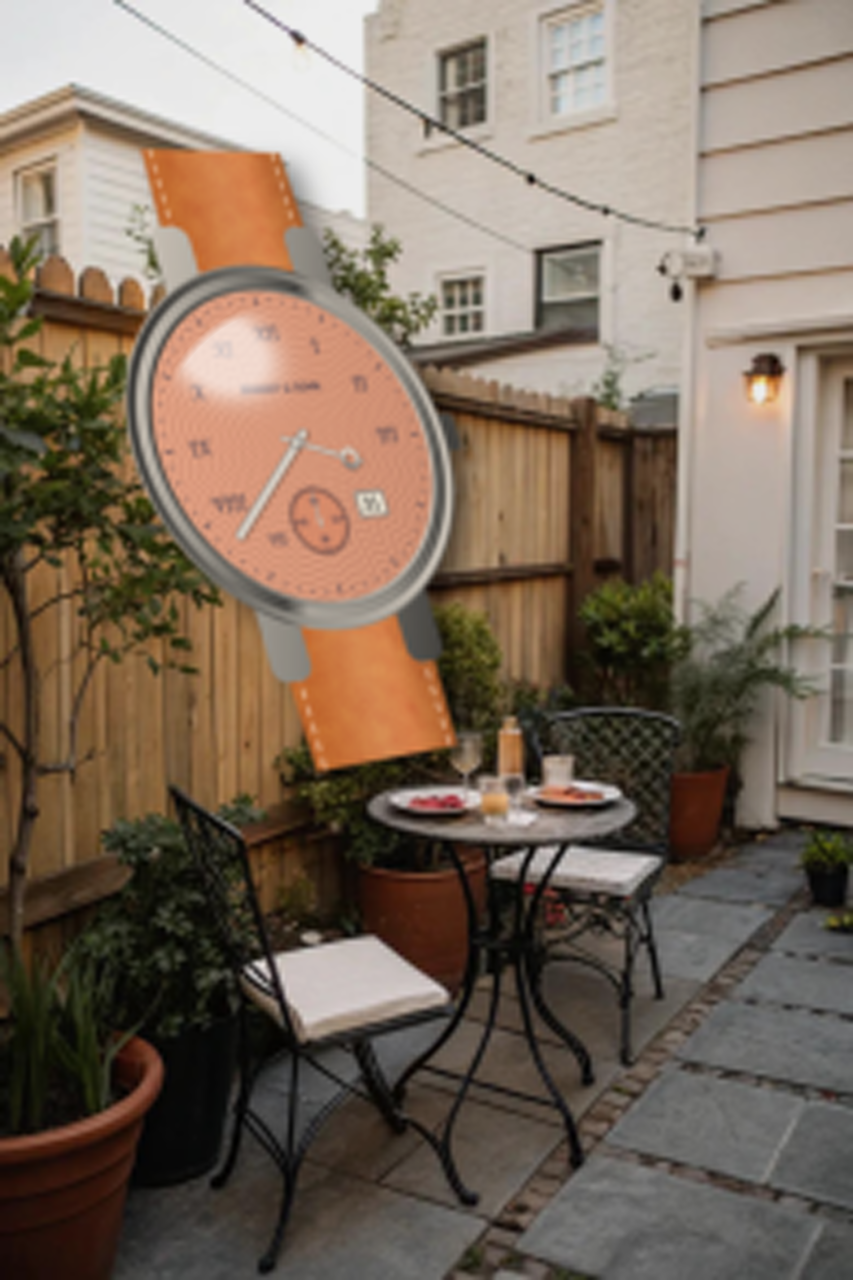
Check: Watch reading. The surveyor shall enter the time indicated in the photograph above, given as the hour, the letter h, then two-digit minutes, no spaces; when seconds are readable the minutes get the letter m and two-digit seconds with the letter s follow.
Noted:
3h38
